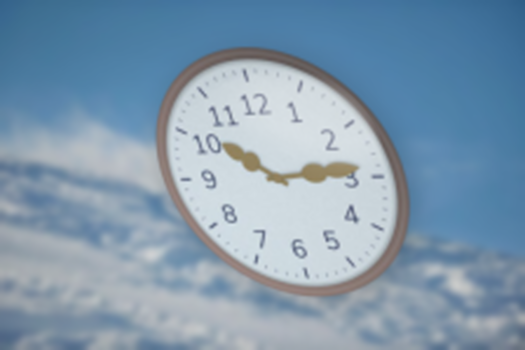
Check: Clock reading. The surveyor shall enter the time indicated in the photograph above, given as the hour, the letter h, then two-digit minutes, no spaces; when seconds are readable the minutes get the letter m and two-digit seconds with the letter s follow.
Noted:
10h14
